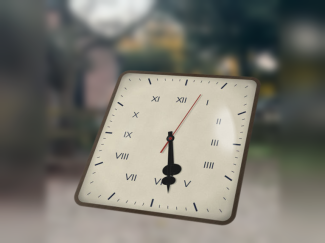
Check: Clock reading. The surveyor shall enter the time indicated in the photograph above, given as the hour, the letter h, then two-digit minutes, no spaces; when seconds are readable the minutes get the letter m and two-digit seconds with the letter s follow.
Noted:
5h28m03s
